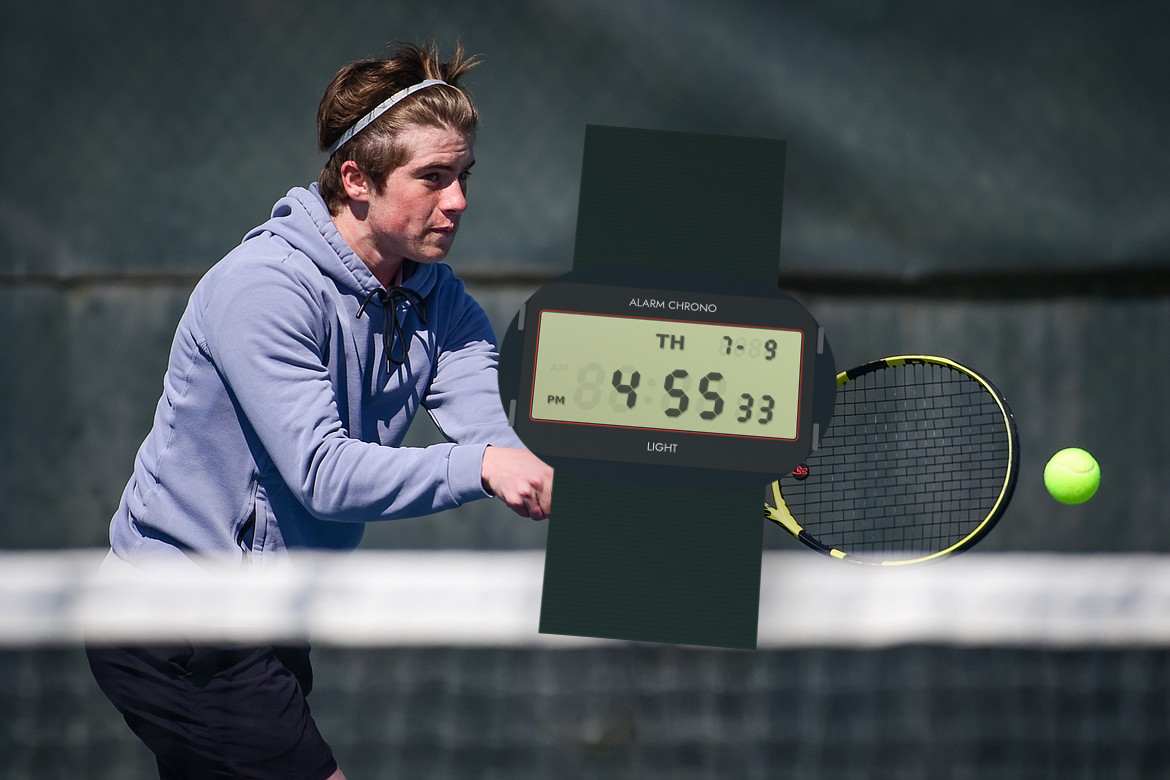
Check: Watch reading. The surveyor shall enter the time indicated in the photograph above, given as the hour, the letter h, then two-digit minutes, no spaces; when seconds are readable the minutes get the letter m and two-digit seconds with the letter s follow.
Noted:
4h55m33s
